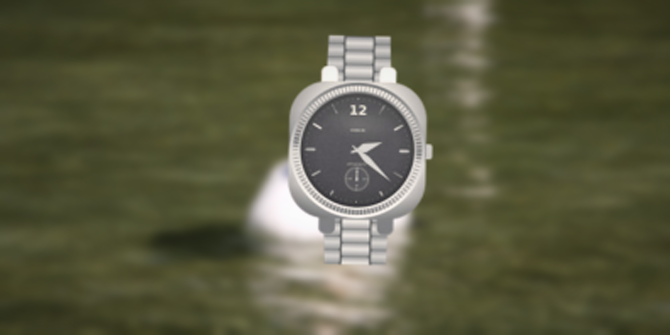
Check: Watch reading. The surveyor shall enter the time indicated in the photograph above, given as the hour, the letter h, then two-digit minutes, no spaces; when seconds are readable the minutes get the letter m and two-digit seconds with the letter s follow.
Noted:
2h22
